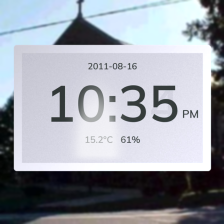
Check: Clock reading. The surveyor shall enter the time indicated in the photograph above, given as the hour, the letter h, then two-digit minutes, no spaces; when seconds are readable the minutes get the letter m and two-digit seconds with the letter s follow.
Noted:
10h35
